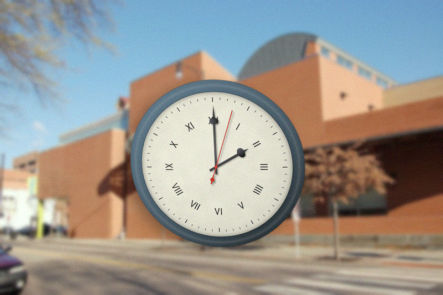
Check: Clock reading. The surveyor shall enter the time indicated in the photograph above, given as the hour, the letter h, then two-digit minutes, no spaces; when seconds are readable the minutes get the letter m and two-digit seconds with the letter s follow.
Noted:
2h00m03s
